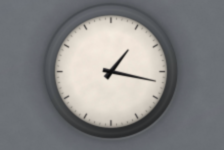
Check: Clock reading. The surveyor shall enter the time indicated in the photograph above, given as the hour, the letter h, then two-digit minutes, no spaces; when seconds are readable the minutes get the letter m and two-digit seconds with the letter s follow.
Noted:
1h17
